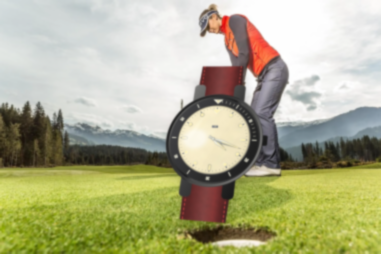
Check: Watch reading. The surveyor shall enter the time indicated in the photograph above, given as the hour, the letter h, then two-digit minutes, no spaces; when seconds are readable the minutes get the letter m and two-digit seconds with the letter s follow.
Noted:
4h18
